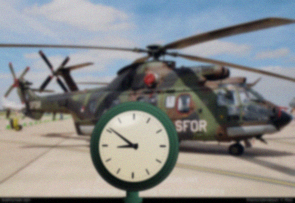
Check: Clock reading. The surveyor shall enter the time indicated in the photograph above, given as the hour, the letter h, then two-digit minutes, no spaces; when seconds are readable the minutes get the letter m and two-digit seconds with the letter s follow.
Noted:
8h51
